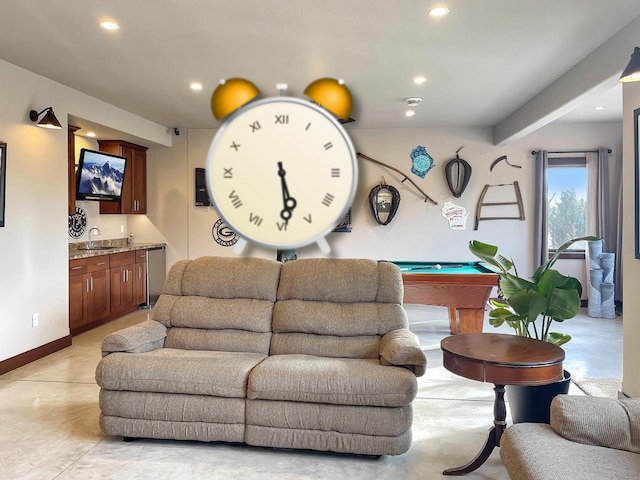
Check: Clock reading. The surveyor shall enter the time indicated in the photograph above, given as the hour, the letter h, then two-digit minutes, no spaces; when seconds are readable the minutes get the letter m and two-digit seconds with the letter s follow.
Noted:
5h29
